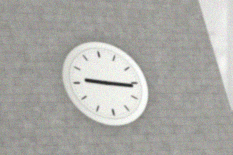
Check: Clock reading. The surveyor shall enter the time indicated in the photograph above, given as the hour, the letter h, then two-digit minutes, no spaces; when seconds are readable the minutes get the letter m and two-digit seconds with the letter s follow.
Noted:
9h16
